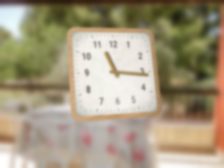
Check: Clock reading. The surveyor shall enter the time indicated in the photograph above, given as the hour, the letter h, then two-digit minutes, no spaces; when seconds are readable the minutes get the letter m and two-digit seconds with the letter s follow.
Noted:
11h16
